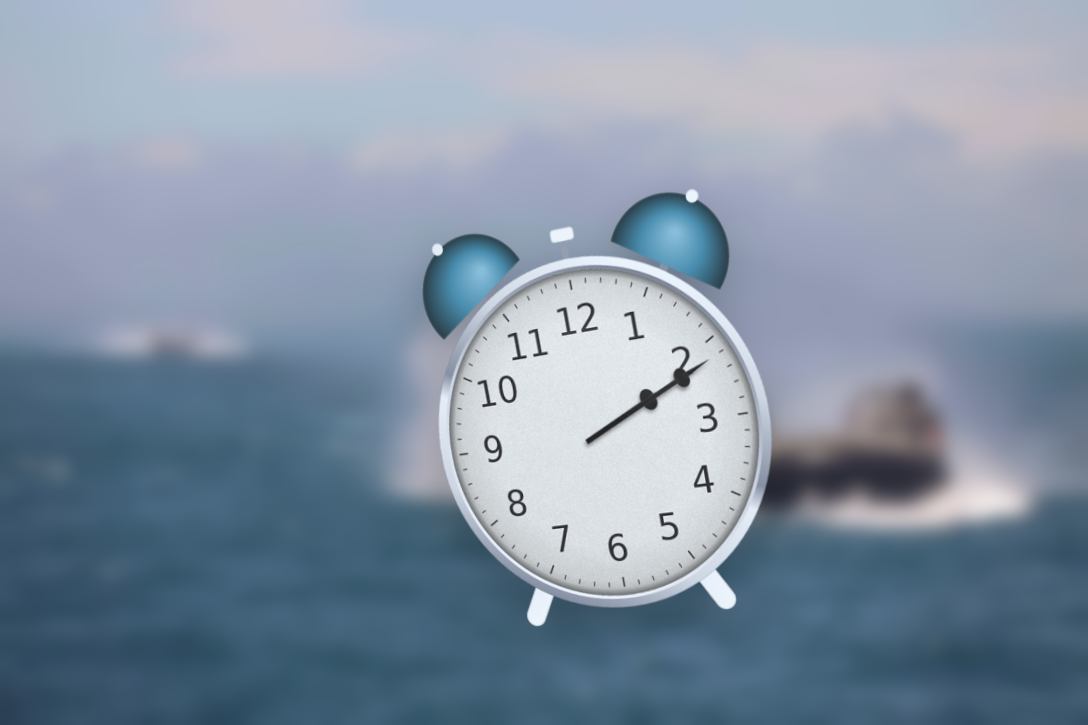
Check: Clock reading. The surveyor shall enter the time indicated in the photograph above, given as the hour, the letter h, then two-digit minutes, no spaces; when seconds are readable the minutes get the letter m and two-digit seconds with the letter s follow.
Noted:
2h11
